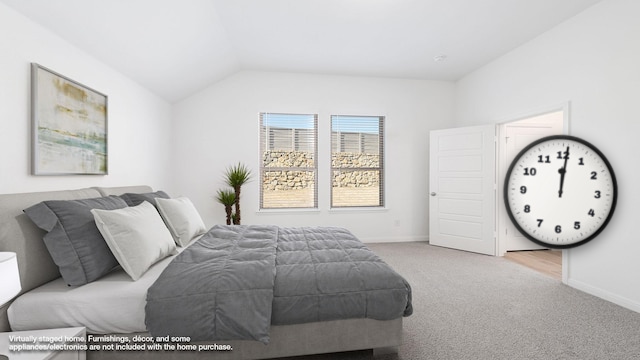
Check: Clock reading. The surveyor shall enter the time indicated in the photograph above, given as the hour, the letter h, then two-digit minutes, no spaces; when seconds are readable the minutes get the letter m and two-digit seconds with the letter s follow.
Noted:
12h01
